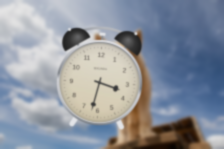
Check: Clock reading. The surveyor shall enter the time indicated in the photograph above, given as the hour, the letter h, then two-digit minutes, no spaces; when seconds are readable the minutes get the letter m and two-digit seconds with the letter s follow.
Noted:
3h32
